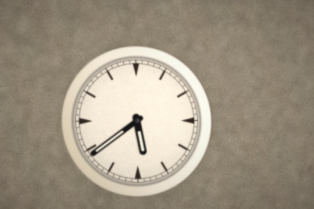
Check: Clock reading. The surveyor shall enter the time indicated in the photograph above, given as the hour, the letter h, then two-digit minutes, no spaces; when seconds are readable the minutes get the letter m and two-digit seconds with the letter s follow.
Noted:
5h39
